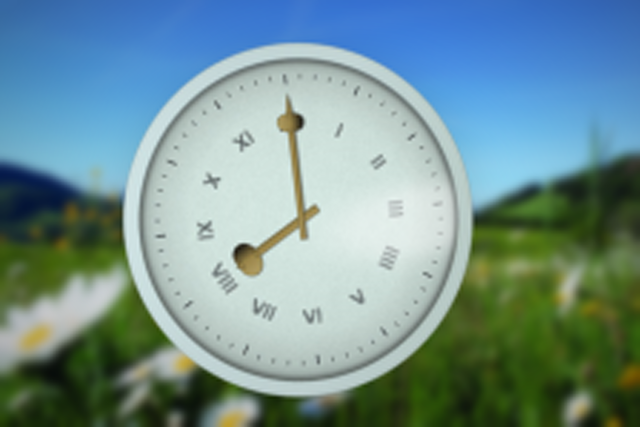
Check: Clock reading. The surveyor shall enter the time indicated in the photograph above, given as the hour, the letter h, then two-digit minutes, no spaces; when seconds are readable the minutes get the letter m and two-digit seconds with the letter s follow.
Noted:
8h00
